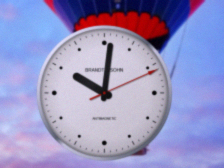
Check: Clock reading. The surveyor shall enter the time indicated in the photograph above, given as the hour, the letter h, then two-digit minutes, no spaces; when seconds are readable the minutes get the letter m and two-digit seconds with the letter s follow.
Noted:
10h01m11s
